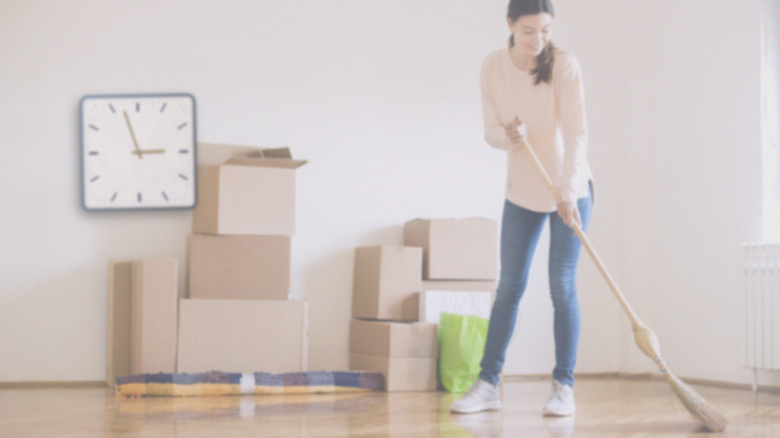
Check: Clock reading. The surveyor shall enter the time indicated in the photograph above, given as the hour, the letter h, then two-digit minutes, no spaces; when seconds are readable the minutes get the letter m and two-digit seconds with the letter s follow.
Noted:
2h57
